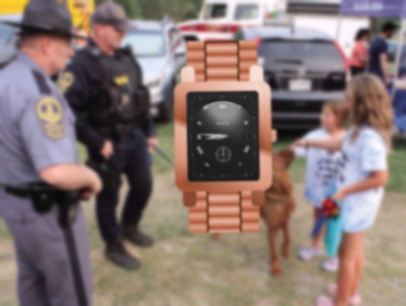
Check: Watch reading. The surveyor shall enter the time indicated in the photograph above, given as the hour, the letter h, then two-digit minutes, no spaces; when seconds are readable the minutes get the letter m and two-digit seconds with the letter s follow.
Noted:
8h46
